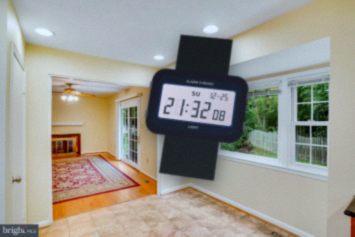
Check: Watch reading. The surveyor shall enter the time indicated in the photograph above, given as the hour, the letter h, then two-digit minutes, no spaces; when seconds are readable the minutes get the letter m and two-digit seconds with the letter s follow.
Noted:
21h32m08s
